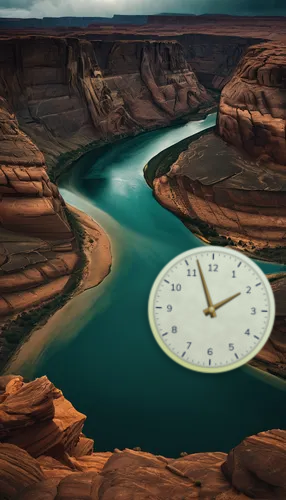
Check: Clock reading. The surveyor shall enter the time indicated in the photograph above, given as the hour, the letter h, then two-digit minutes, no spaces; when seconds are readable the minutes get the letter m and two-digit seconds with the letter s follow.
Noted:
1h57
